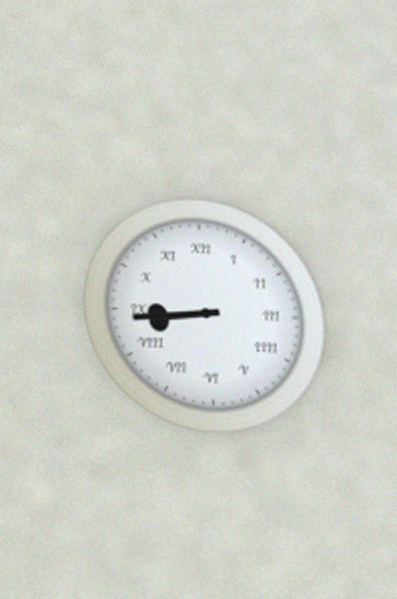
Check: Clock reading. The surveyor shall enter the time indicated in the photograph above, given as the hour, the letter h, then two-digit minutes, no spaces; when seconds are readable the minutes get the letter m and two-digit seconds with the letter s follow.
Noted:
8h44
